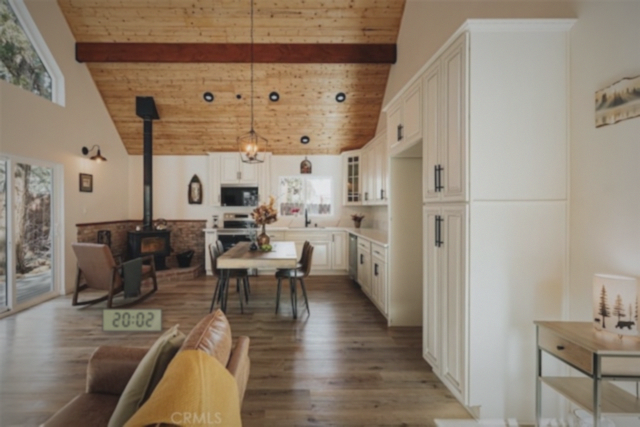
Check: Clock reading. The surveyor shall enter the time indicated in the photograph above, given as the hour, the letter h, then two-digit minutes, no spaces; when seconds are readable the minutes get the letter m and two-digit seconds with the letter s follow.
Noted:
20h02
